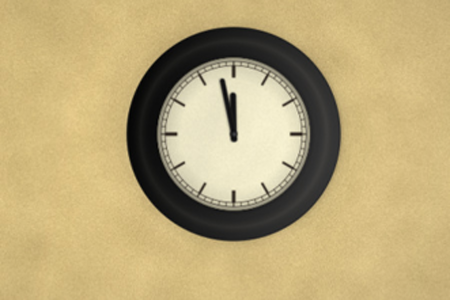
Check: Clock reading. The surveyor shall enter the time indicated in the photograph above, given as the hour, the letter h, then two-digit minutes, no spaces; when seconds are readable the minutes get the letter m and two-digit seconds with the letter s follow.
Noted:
11h58
